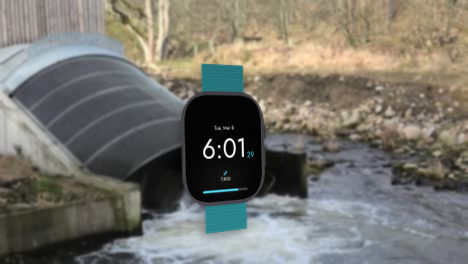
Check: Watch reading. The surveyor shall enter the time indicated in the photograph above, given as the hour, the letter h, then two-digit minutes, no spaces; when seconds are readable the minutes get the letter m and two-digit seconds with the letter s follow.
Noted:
6h01m29s
